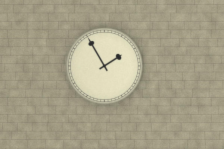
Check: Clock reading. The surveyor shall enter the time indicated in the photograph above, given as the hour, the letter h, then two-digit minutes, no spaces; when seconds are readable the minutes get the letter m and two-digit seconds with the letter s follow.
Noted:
1h55
